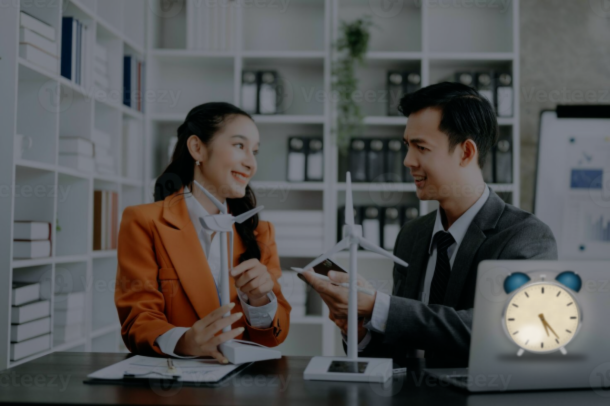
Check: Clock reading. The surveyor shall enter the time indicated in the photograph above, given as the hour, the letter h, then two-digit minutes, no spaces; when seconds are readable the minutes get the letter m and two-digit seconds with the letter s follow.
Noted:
5h24
